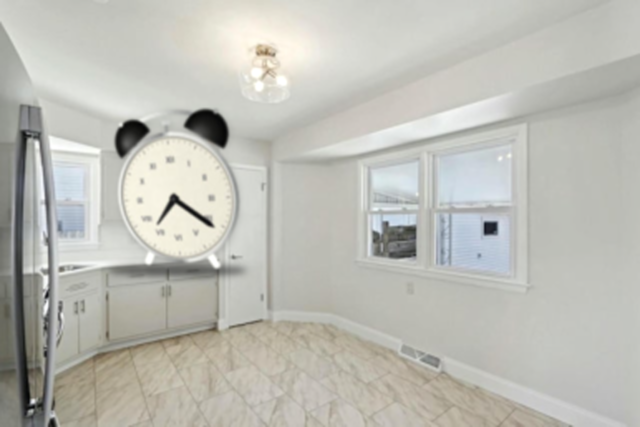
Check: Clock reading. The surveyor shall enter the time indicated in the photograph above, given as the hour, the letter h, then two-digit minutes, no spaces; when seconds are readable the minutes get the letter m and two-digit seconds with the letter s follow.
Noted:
7h21
